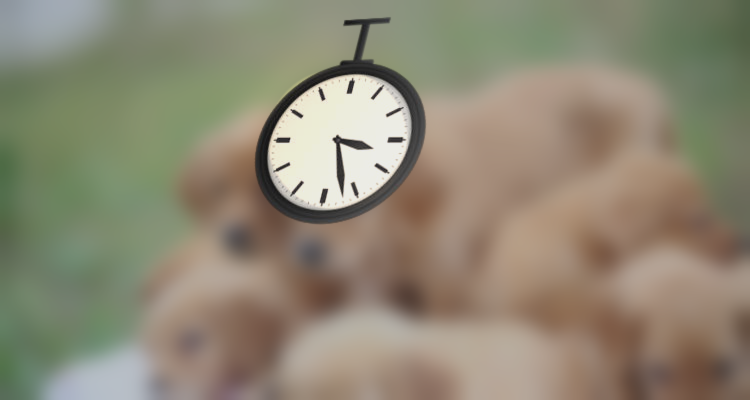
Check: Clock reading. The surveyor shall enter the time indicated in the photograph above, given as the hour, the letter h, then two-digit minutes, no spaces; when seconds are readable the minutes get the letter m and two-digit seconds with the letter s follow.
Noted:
3h27
